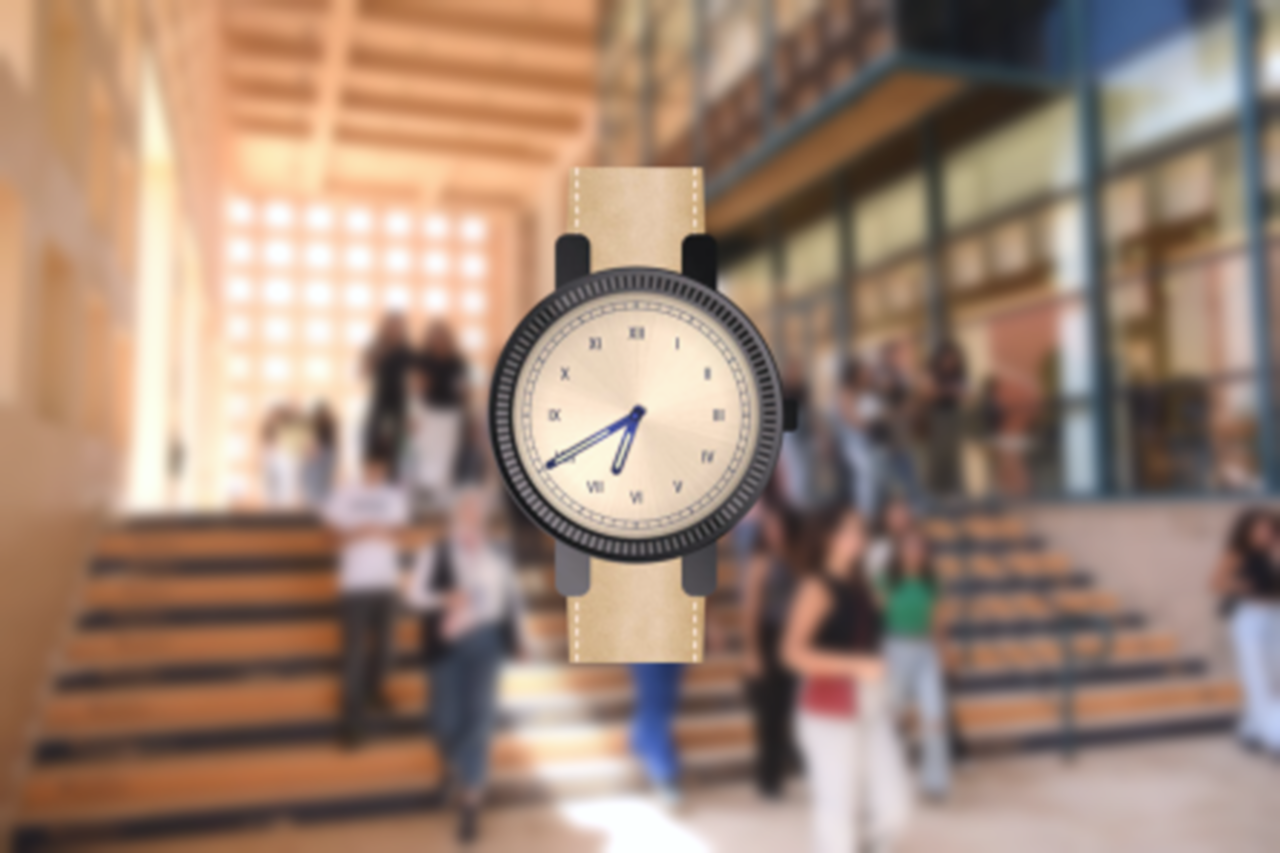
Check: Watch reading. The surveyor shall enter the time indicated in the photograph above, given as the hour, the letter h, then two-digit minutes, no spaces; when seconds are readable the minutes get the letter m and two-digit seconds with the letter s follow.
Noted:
6h40
